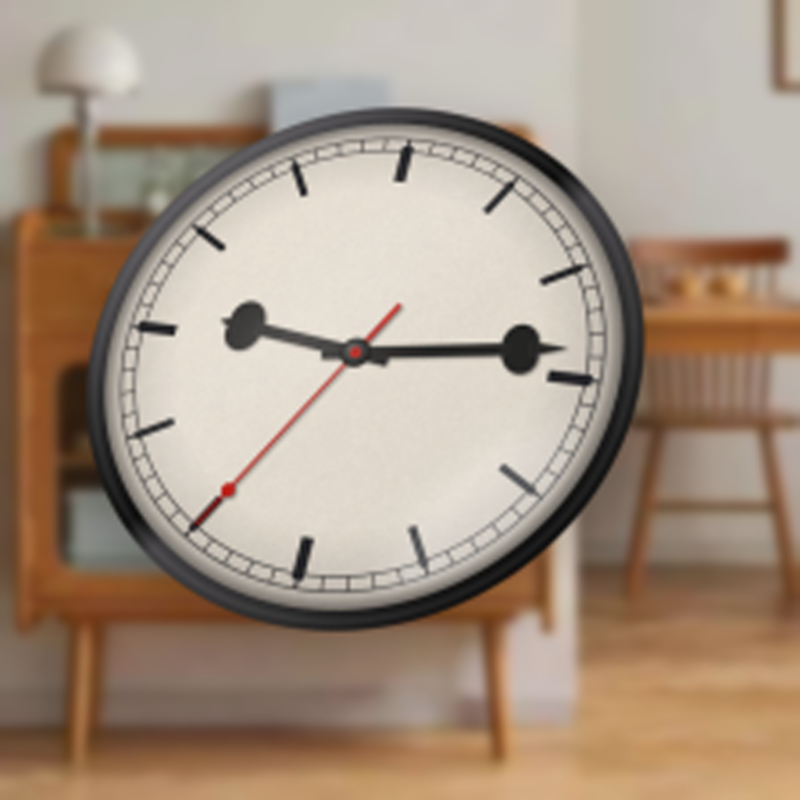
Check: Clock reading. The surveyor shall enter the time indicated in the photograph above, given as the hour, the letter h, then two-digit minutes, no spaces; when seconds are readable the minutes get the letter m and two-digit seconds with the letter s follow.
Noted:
9h13m35s
